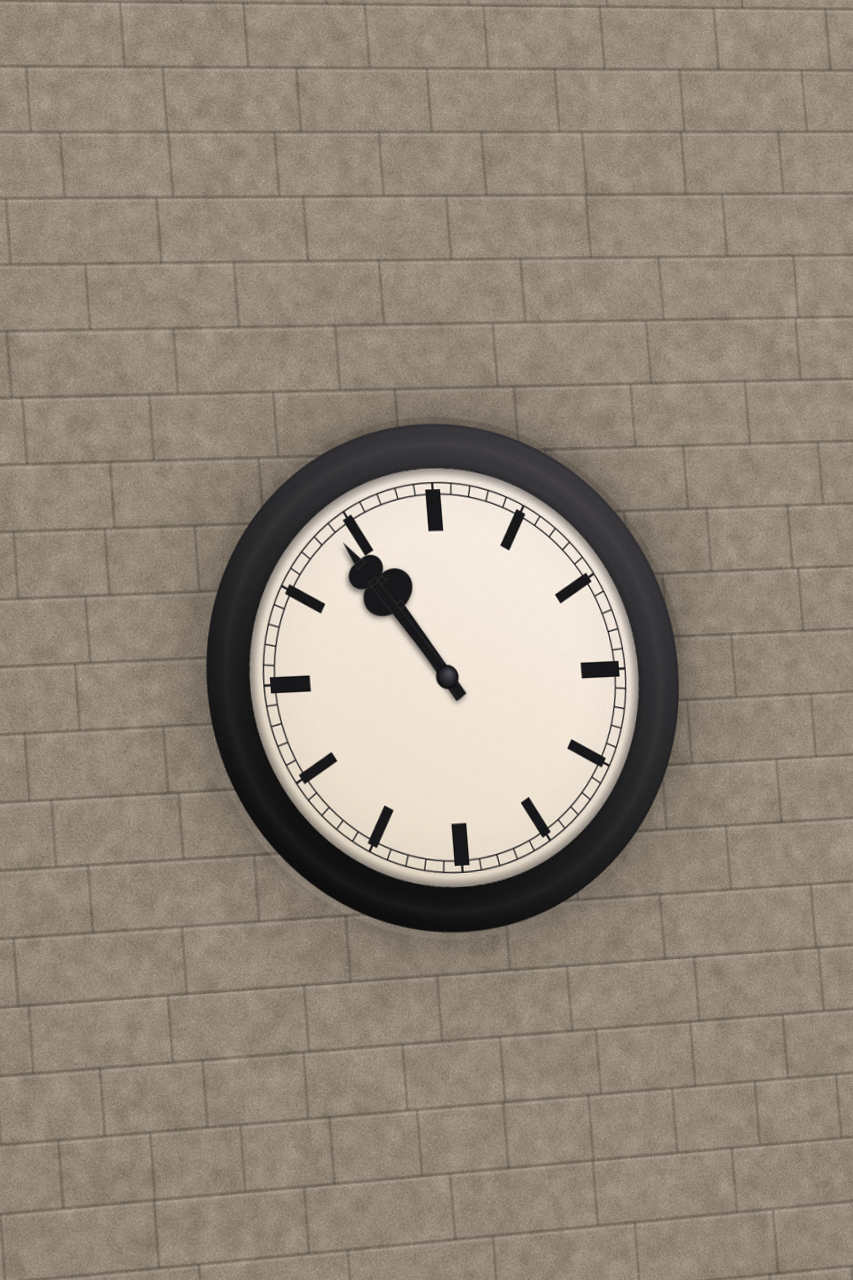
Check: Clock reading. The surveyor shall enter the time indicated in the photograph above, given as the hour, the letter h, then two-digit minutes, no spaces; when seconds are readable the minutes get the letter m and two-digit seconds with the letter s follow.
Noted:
10h54
